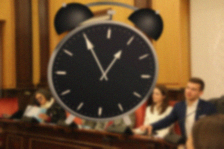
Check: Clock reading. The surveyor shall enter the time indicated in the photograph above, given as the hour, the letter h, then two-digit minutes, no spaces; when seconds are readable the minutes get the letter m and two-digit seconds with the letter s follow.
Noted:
12h55
